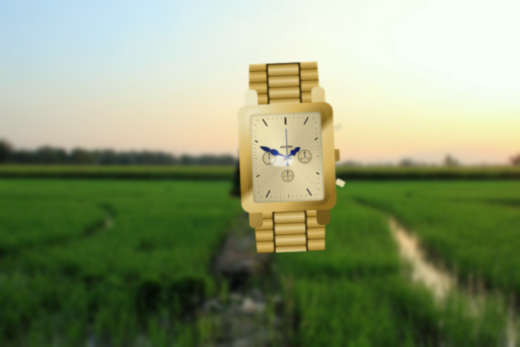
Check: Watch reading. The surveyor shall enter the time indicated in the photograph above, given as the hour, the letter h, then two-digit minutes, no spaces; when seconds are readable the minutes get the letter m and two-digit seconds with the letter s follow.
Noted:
1h49
